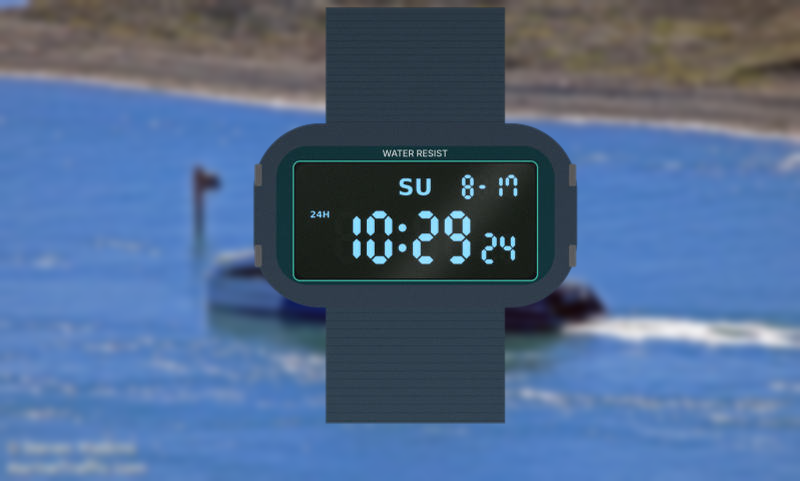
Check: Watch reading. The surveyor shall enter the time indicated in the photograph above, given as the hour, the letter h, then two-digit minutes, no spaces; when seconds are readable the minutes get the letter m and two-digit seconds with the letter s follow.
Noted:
10h29m24s
